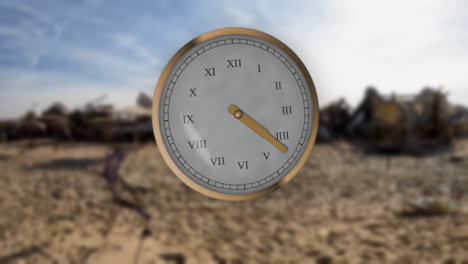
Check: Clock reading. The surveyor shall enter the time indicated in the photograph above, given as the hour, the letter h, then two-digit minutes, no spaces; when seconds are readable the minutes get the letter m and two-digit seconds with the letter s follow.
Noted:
4h22
